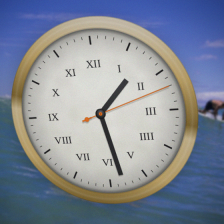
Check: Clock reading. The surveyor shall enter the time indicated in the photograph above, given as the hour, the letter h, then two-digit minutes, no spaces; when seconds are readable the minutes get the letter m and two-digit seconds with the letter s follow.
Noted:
1h28m12s
